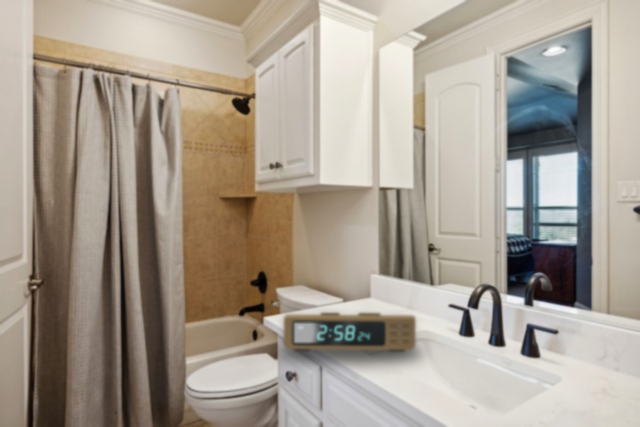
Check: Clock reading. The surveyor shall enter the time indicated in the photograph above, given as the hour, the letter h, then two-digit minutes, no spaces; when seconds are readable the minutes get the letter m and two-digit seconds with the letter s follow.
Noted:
2h58
